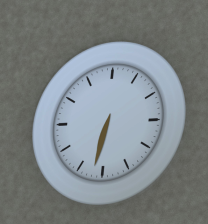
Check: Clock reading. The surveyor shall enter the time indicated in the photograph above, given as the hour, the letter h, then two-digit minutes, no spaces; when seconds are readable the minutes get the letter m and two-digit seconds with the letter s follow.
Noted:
6h32
